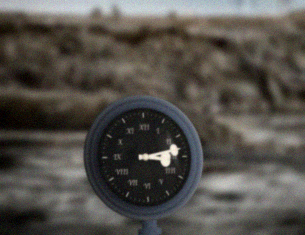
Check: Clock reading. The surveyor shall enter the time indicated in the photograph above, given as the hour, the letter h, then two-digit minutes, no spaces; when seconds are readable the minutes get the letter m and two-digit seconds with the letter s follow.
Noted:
3h13
